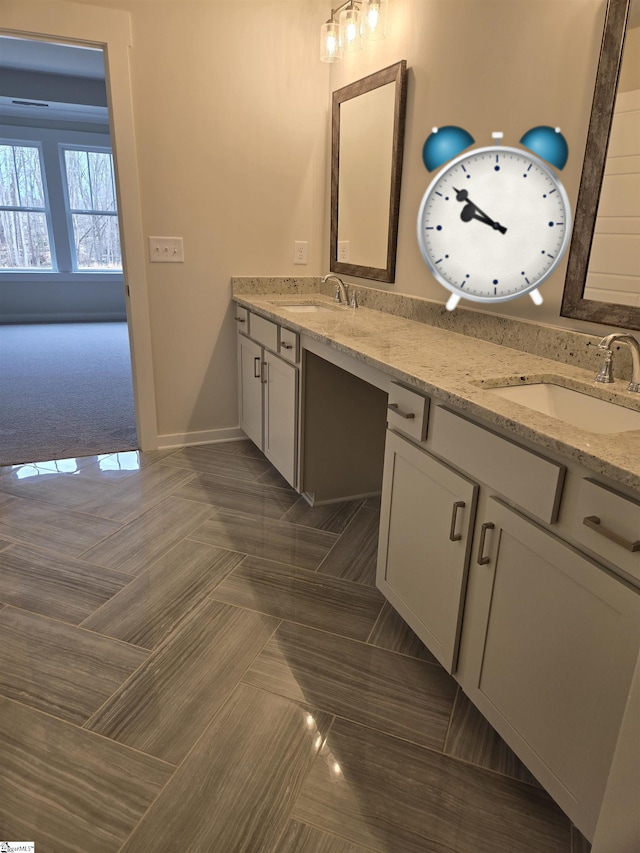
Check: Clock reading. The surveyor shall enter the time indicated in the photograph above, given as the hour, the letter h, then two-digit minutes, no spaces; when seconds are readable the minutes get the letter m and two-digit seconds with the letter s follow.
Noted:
9h52
